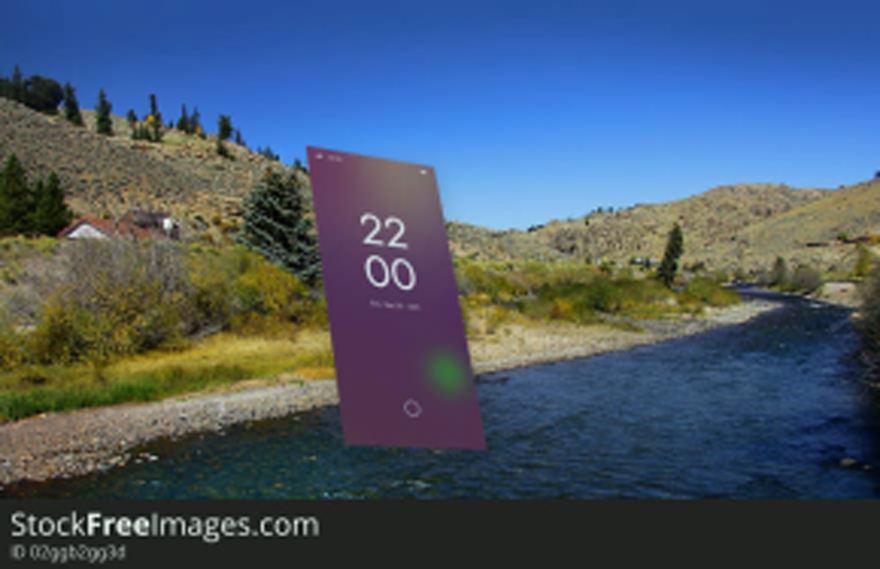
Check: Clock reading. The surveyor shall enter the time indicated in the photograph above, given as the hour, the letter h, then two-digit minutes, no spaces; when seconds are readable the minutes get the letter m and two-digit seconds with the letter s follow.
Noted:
22h00
